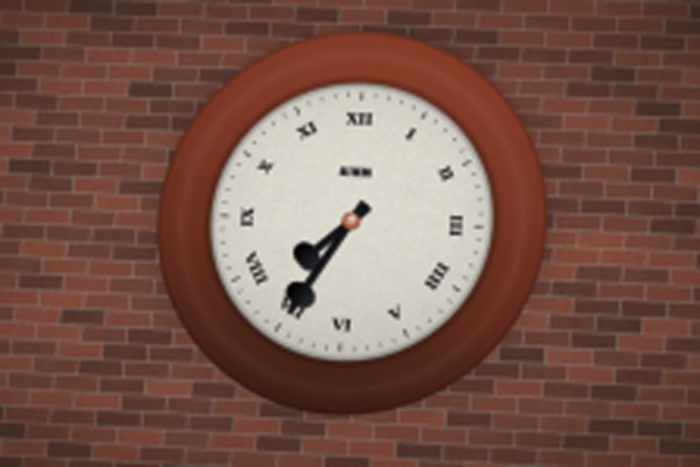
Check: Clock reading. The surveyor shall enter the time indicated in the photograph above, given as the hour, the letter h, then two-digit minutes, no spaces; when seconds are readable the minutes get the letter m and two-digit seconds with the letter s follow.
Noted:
7h35
